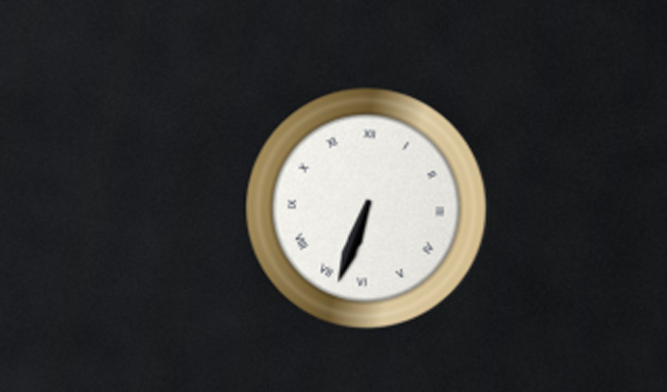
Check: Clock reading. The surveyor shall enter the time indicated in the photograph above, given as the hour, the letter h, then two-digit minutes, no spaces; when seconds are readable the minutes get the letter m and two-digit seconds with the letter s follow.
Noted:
6h33
